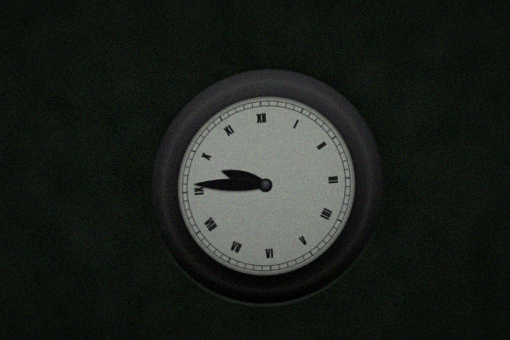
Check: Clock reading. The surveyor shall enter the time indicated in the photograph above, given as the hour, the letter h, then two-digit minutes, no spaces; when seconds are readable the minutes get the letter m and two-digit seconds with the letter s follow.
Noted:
9h46
